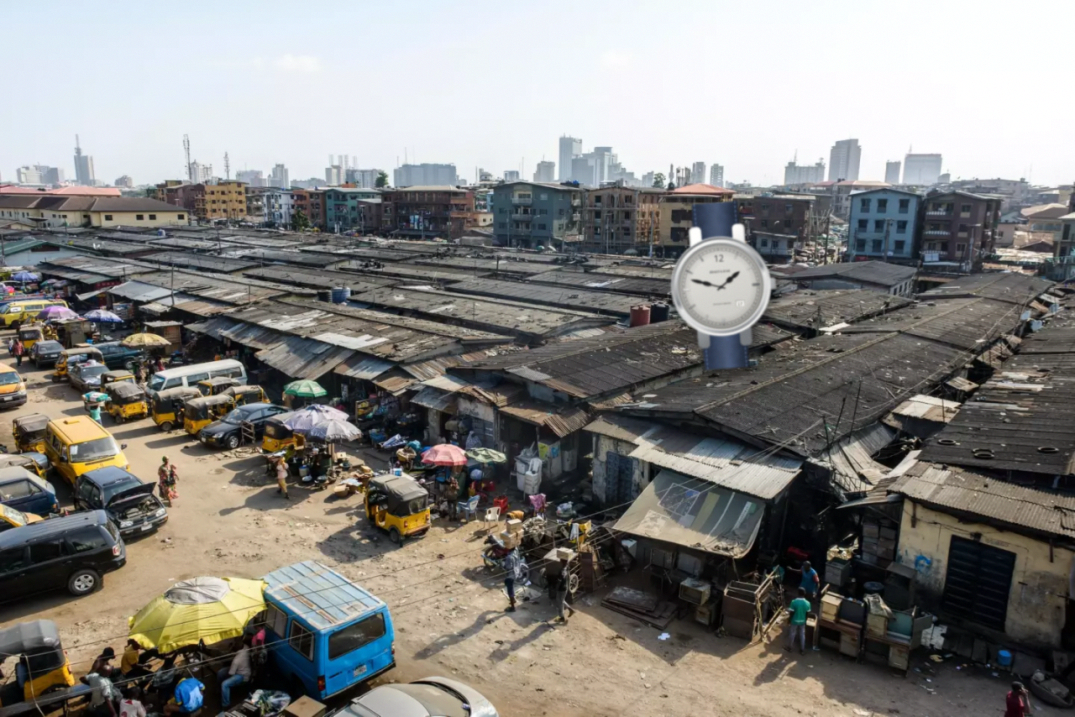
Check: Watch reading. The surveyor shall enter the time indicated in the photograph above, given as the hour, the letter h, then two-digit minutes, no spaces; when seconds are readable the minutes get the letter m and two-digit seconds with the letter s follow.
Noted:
1h48
